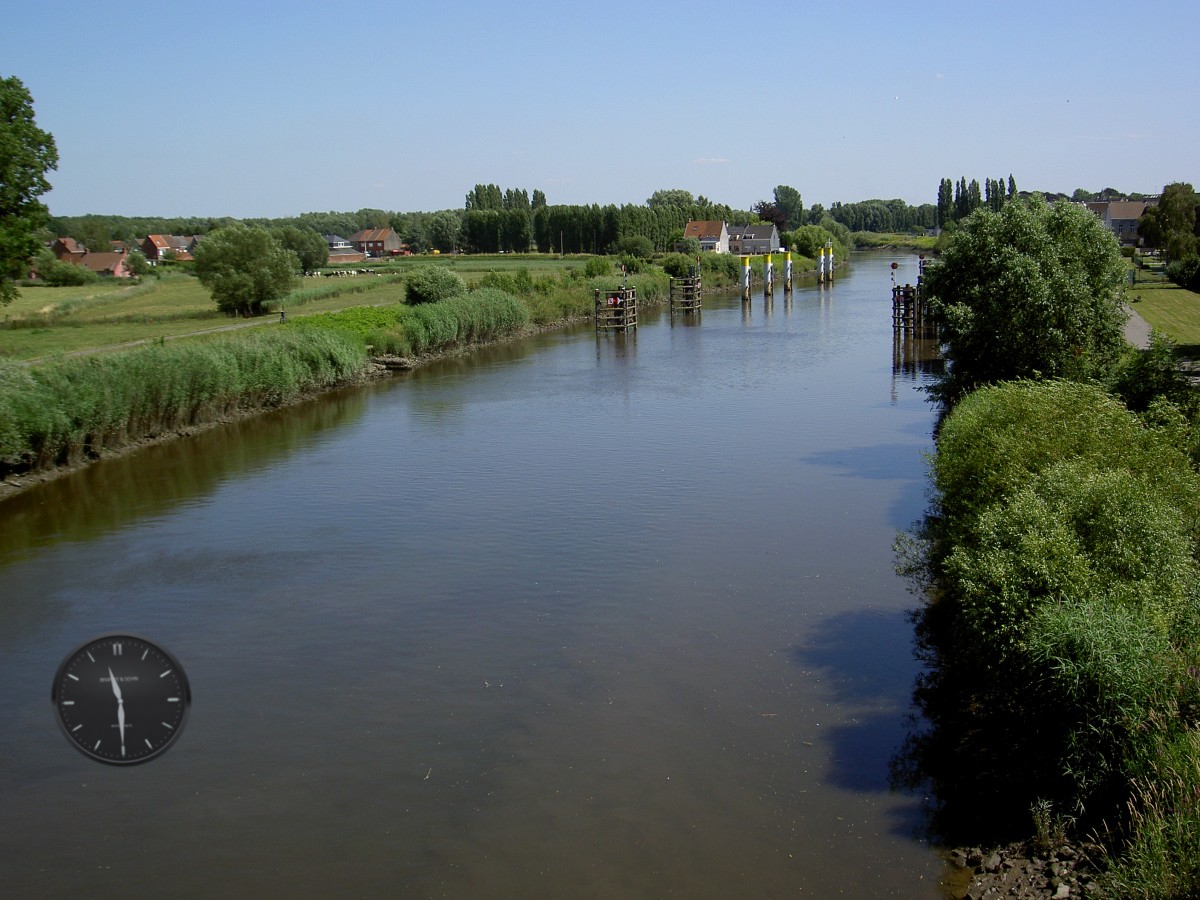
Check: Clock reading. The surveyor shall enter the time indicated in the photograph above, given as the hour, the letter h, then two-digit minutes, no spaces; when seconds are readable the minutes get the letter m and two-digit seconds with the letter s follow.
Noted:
11h30
